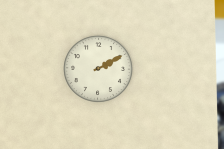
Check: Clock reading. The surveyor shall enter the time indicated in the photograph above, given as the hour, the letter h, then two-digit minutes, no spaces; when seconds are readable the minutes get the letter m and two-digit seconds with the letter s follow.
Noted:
2h10
